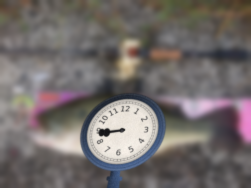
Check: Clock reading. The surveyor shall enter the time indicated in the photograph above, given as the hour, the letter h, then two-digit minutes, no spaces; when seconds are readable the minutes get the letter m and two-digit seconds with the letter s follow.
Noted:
8h44
